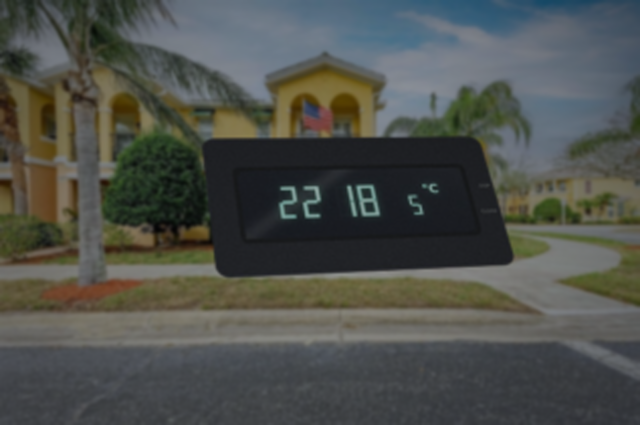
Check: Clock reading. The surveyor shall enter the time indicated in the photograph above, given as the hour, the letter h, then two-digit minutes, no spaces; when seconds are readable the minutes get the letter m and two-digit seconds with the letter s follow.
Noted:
22h18
